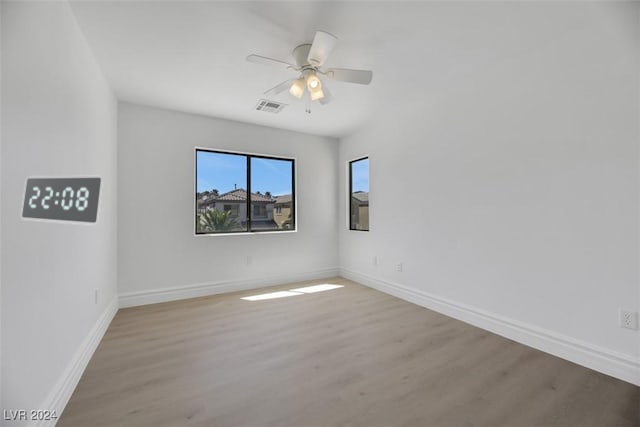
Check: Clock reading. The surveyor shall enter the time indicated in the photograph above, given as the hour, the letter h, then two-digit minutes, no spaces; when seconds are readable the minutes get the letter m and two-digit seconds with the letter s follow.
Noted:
22h08
